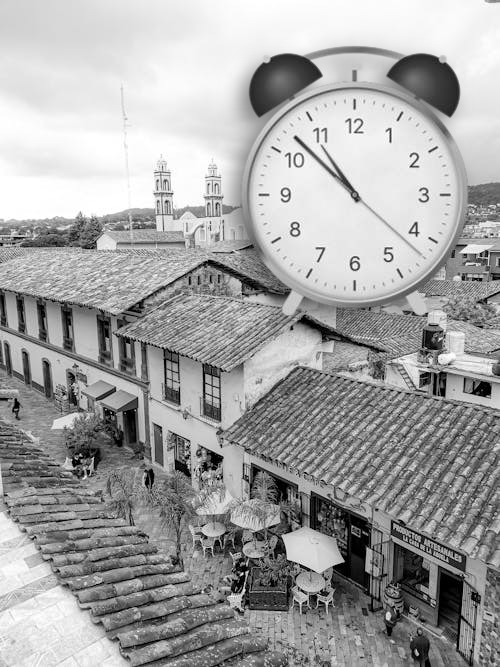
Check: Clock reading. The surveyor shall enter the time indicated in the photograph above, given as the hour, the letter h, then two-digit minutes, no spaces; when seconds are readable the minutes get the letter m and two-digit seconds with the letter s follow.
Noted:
10h52m22s
